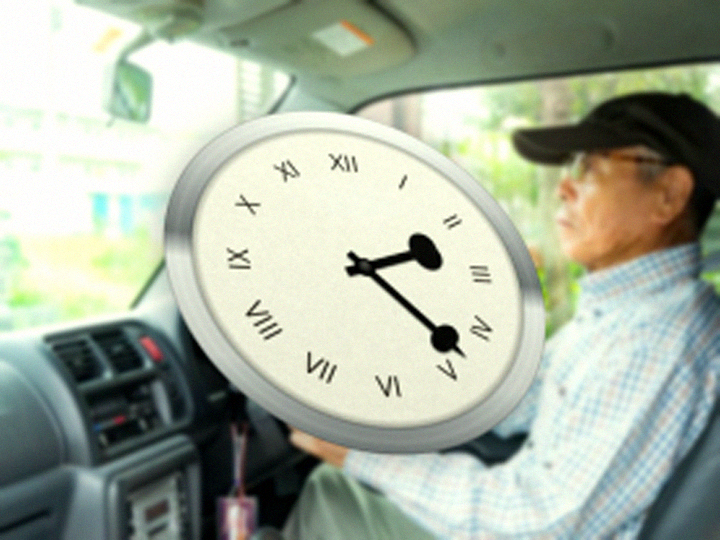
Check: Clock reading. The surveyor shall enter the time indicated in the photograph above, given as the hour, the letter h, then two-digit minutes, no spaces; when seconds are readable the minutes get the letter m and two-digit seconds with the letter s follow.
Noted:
2h23
